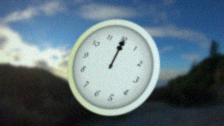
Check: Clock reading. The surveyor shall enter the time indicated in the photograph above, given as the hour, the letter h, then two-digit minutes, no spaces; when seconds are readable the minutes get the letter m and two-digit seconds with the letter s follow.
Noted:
12h00
